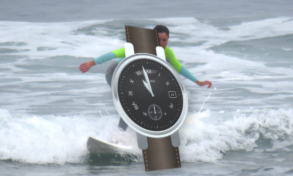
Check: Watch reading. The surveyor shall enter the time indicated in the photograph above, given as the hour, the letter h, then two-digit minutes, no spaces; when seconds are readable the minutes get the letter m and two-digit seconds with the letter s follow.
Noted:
10h58
